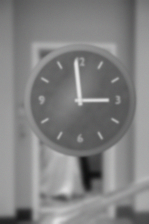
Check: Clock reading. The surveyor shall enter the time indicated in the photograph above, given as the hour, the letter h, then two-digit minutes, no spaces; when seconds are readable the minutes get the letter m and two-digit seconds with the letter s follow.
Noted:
2h59
